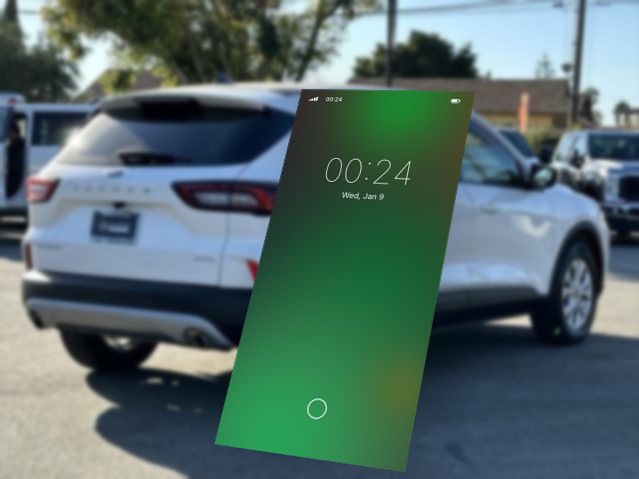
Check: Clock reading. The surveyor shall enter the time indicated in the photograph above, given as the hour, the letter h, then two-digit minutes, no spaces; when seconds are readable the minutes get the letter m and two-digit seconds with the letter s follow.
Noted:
0h24
